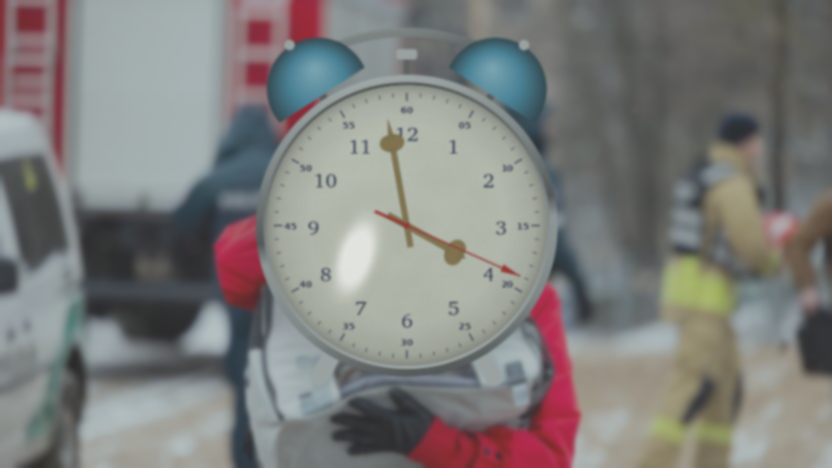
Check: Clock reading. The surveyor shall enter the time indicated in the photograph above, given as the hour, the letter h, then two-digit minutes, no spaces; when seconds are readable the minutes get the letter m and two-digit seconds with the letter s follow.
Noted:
3h58m19s
